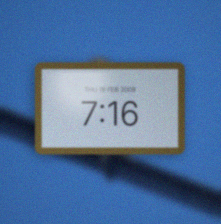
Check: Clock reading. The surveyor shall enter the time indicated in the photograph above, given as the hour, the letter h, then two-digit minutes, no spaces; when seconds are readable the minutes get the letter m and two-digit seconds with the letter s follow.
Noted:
7h16
